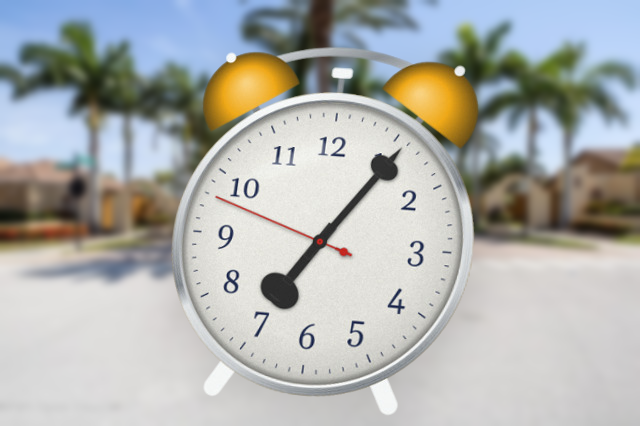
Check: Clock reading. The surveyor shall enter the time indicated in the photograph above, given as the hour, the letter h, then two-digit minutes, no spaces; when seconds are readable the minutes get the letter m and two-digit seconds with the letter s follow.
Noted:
7h05m48s
